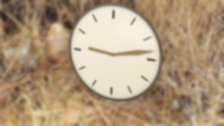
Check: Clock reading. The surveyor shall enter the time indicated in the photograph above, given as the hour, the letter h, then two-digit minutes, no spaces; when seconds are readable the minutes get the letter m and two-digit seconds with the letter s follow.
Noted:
9h13
